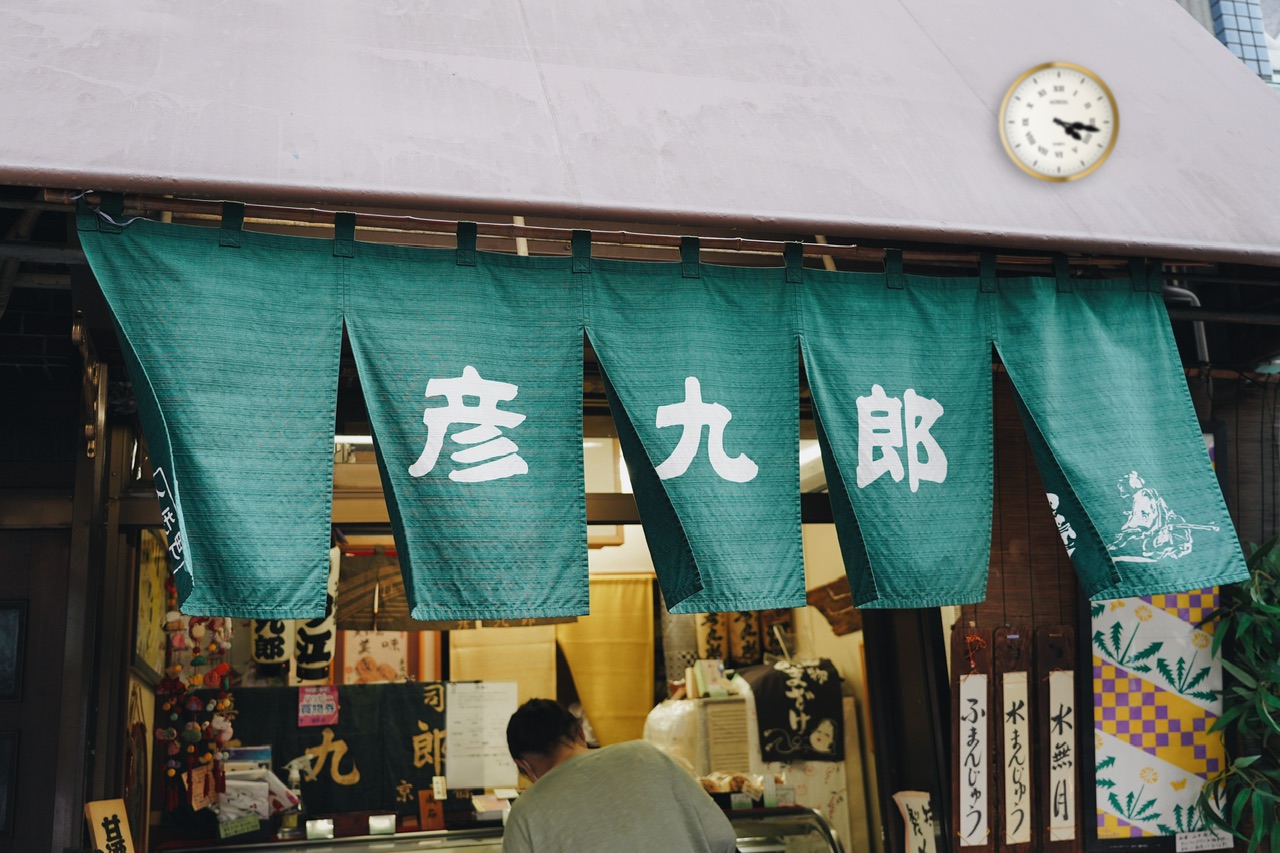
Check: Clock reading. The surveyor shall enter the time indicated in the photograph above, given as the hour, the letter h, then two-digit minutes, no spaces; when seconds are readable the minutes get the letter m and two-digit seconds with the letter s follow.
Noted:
4h17
